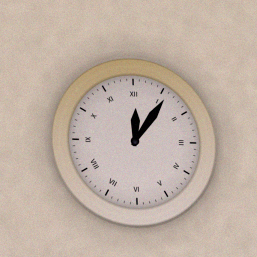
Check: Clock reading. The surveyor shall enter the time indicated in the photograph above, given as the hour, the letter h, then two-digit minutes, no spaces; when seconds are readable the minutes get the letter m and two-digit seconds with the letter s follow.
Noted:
12h06
